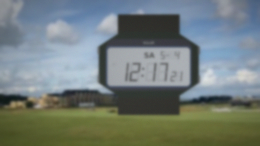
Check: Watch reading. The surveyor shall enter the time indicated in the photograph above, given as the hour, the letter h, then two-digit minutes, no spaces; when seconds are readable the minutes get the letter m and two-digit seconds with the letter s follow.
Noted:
12h17
